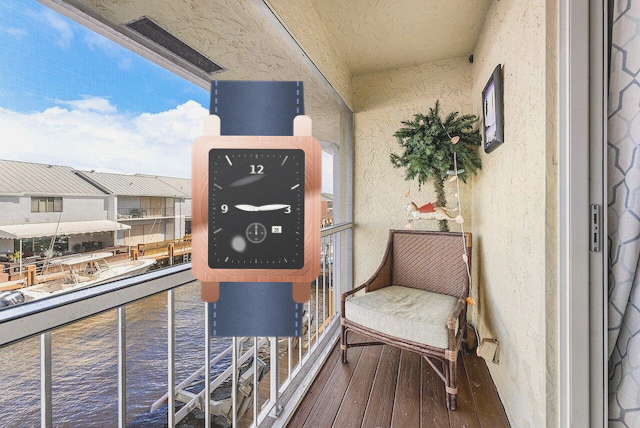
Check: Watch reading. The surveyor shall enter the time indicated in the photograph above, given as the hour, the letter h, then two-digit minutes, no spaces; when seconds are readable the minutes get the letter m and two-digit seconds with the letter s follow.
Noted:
9h14
